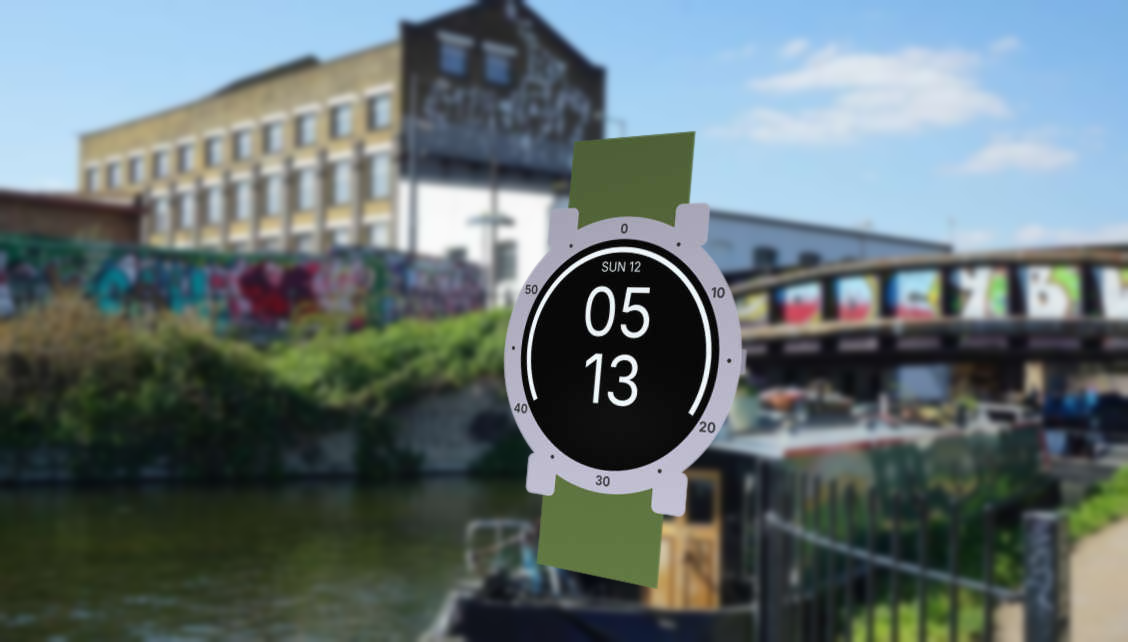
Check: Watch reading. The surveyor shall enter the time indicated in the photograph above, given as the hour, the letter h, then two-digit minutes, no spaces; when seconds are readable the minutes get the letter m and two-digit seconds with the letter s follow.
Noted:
5h13
